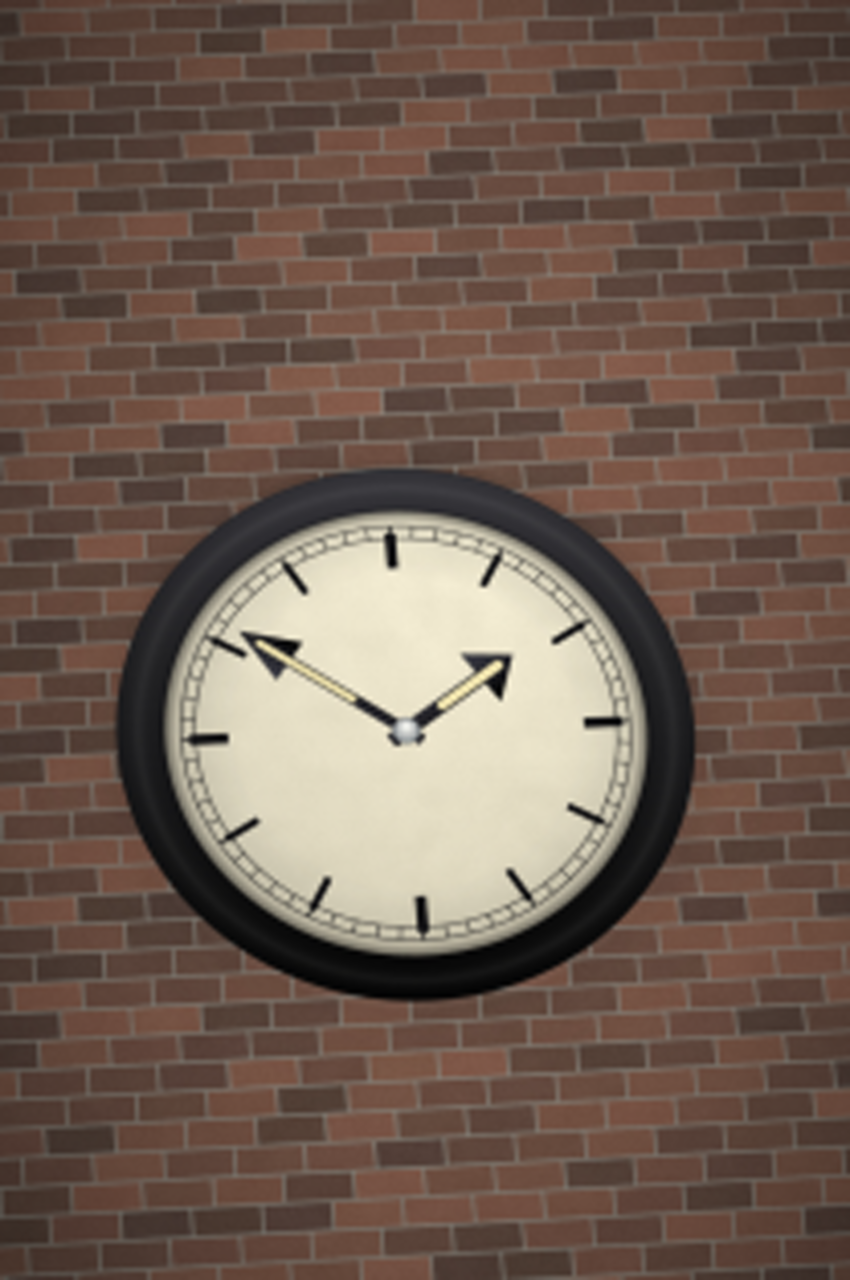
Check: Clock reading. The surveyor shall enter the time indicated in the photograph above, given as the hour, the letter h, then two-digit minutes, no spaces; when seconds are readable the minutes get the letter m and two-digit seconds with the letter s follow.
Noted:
1h51
